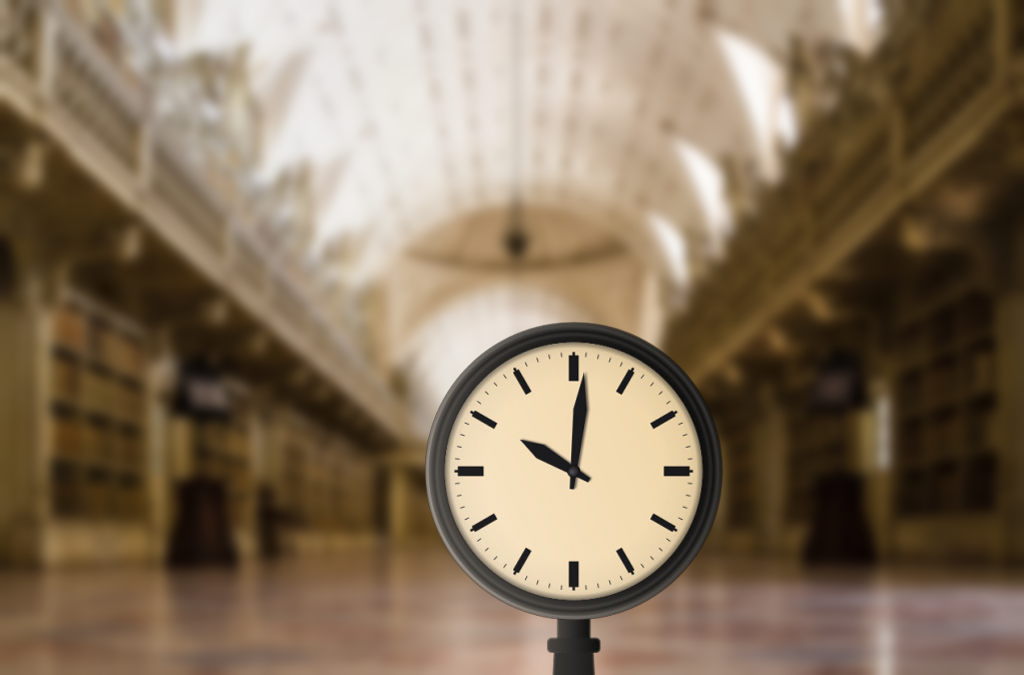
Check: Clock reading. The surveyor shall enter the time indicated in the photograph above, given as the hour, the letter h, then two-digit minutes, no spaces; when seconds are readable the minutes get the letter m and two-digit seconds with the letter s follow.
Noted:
10h01
